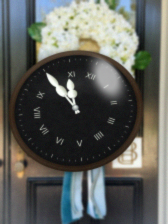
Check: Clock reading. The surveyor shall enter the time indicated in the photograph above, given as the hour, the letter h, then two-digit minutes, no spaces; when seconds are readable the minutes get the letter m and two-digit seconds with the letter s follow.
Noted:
10h50
